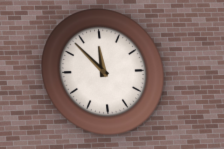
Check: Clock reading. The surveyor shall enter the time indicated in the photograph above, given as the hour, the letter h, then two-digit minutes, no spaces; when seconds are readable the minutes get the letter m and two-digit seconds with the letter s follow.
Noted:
11h53
